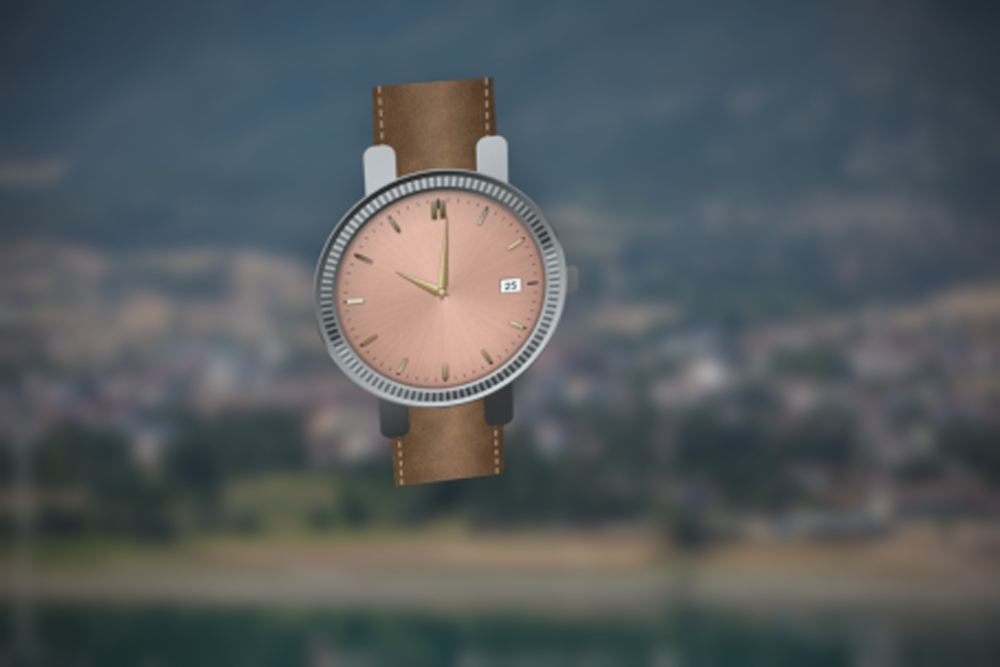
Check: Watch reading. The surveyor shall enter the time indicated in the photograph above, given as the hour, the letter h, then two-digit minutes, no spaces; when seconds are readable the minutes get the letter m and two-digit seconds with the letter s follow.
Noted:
10h01
